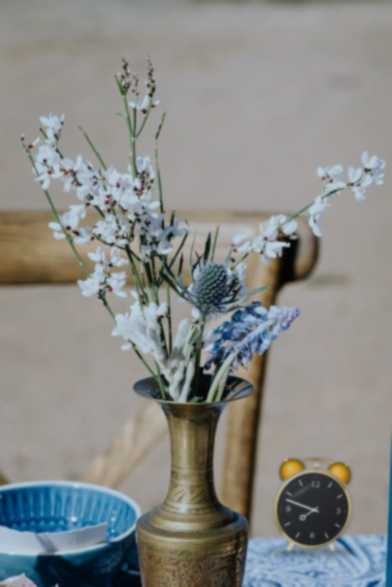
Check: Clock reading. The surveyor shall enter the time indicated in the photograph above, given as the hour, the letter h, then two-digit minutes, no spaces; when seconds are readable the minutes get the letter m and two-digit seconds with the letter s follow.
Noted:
7h48
